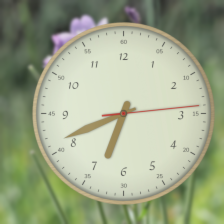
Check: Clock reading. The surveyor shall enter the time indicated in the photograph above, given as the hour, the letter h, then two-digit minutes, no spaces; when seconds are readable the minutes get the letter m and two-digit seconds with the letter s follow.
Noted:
6h41m14s
